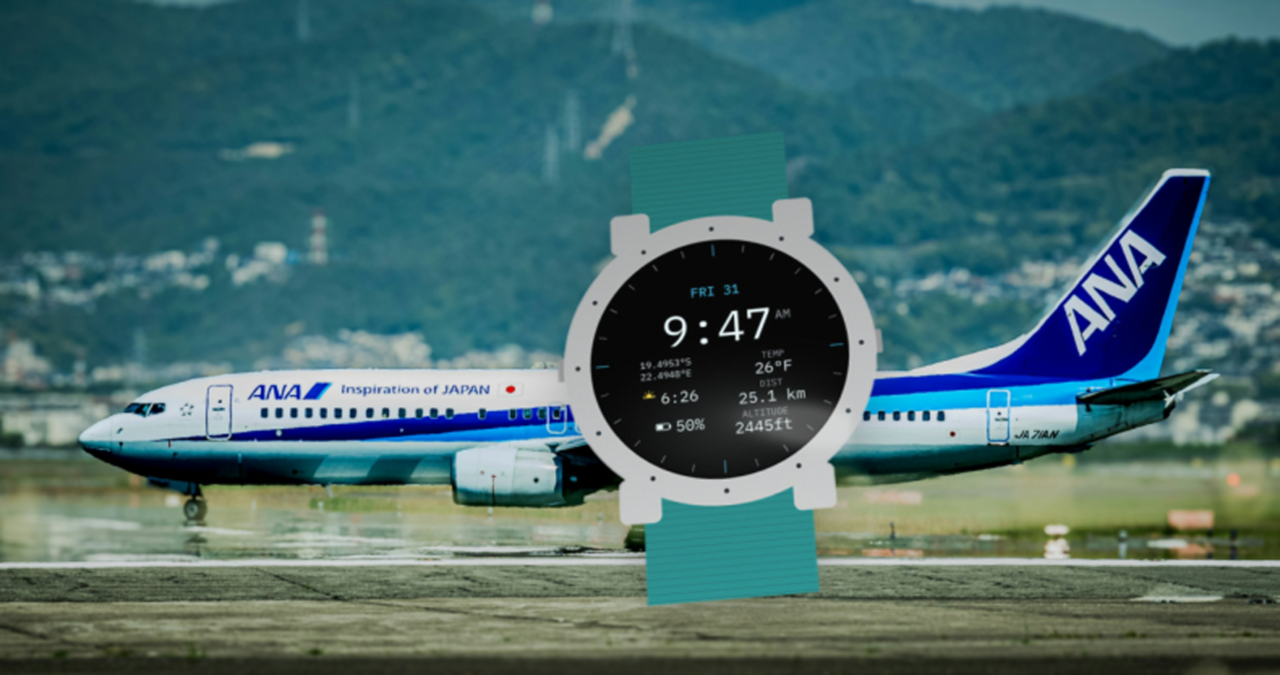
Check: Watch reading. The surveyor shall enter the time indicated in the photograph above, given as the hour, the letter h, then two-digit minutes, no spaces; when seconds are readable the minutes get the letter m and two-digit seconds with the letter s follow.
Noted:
9h47
